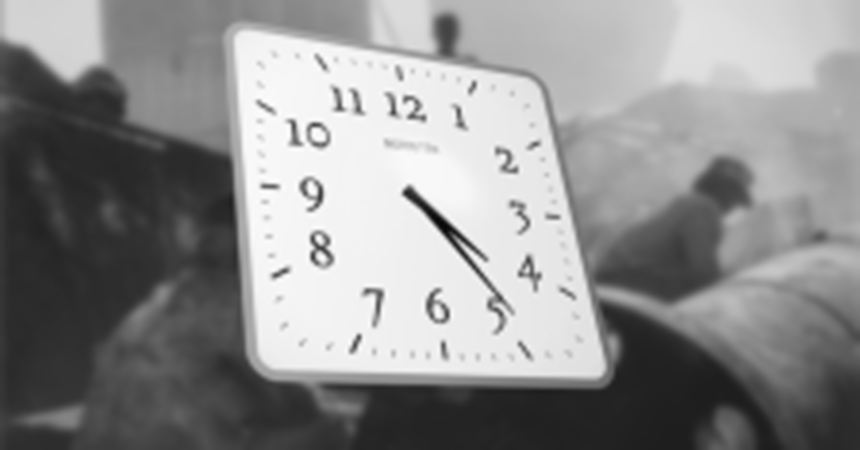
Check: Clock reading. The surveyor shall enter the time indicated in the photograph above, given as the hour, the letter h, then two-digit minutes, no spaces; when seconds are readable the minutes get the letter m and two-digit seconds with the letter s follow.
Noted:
4h24
